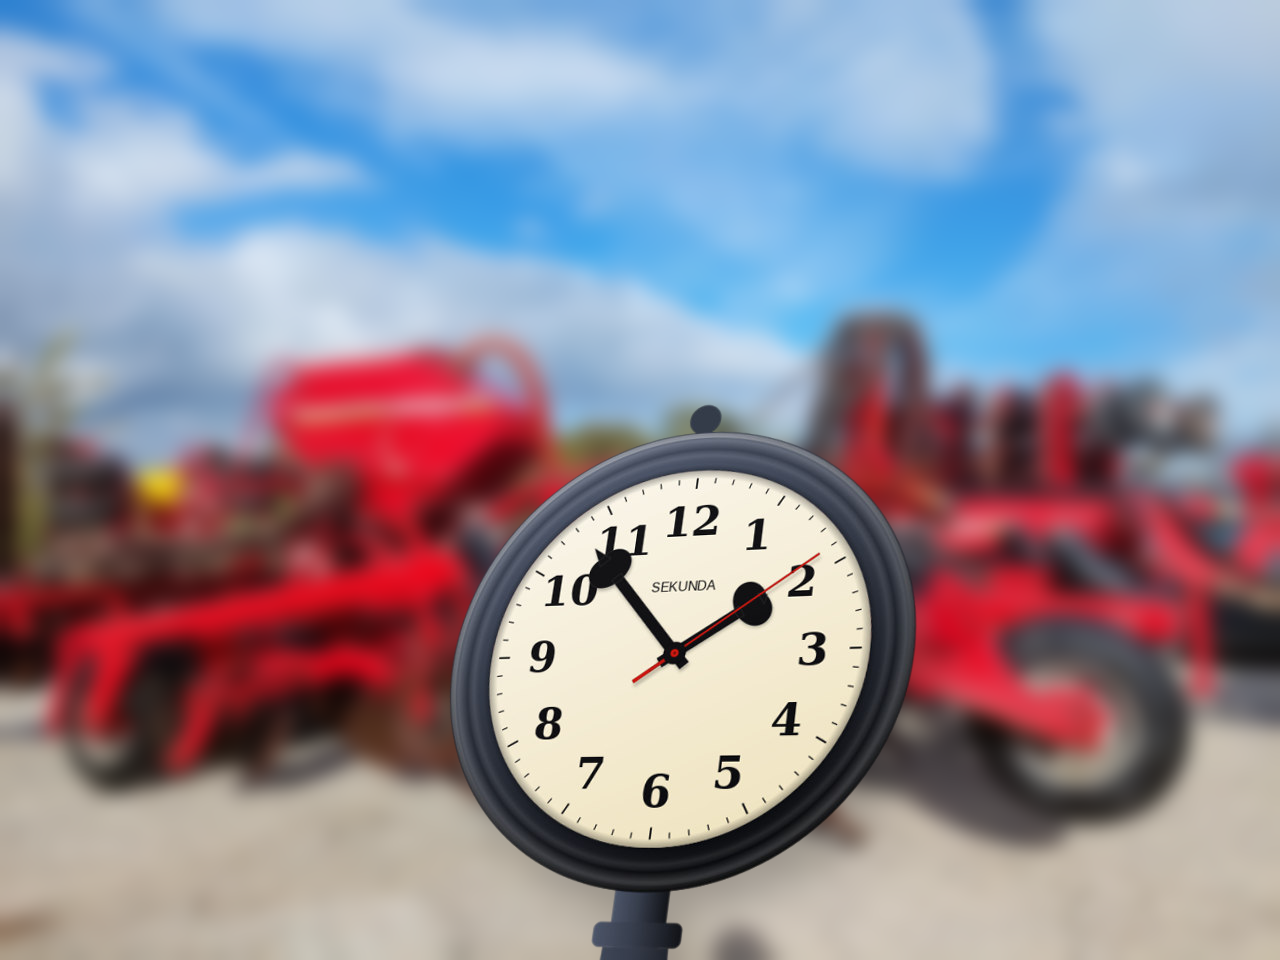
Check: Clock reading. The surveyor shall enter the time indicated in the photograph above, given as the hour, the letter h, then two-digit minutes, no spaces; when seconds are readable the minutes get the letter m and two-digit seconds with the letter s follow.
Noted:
1h53m09s
